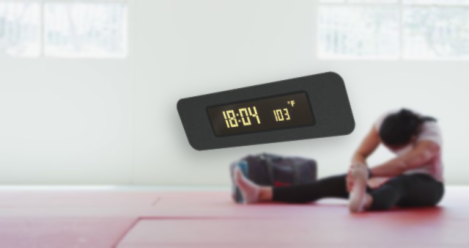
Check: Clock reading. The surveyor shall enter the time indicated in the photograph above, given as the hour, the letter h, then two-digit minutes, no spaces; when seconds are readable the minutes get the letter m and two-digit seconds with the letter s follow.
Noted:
18h04
